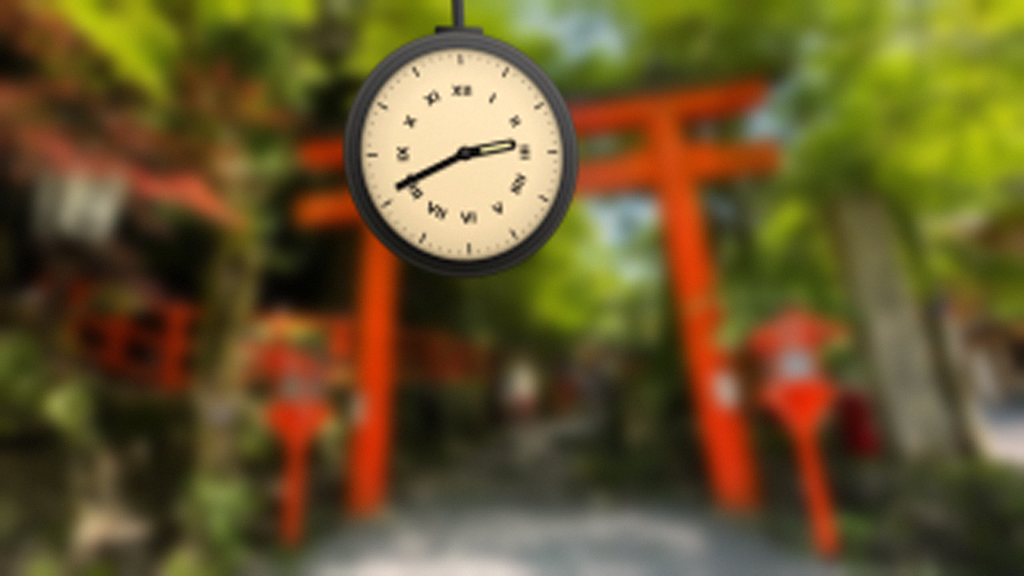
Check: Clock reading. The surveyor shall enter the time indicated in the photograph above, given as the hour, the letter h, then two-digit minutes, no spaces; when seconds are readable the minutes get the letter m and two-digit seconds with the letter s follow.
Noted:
2h41
